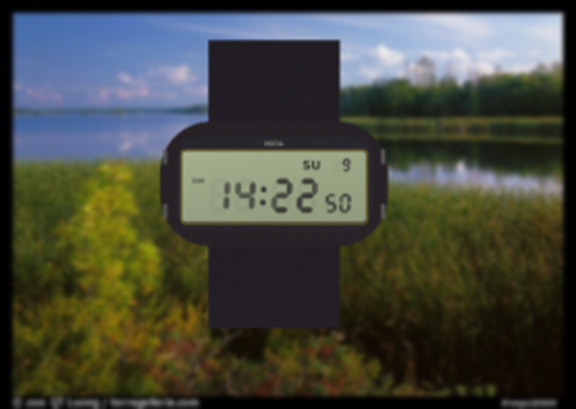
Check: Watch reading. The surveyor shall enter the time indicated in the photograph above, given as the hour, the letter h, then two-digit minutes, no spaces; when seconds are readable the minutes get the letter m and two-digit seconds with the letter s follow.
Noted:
14h22m50s
